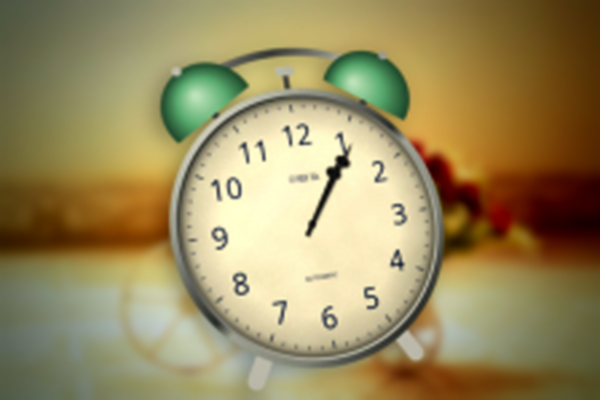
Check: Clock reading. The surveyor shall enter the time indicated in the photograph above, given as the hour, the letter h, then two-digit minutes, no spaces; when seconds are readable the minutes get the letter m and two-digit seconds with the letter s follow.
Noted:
1h06
